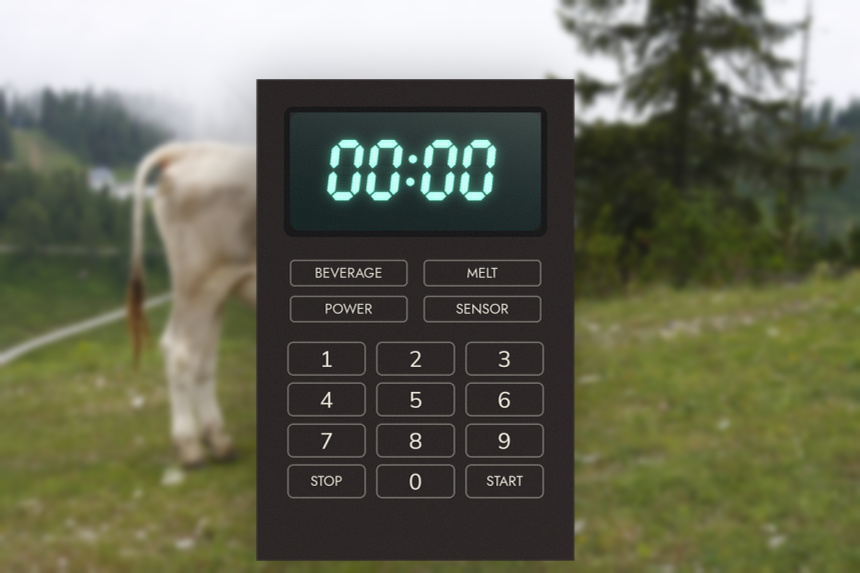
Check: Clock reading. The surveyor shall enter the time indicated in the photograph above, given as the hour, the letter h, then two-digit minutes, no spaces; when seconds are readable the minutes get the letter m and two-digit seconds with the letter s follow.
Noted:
0h00
